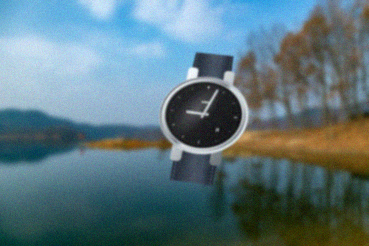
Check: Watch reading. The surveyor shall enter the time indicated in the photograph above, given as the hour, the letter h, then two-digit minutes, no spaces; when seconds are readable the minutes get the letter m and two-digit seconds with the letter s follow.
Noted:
9h03
